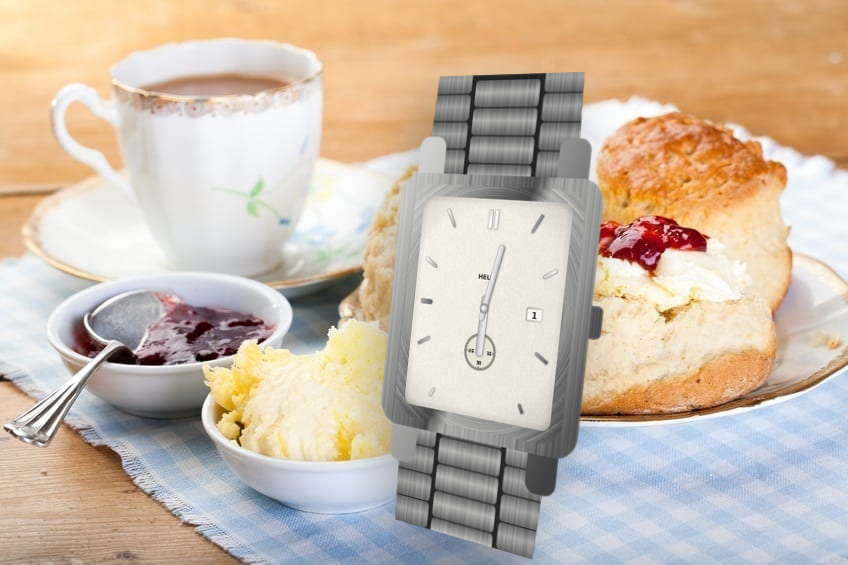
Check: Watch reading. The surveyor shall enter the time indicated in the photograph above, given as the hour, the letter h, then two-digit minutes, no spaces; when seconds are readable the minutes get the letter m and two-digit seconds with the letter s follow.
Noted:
6h02
